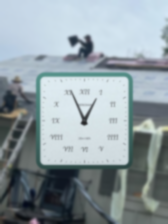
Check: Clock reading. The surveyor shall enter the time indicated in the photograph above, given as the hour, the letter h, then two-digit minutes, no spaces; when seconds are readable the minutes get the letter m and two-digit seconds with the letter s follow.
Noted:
12h56
